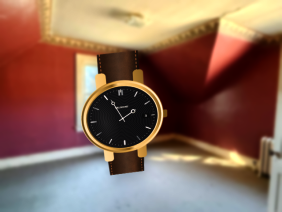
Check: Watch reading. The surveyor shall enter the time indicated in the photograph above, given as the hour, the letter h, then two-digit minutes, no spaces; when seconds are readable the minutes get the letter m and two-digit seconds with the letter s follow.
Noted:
1h56
